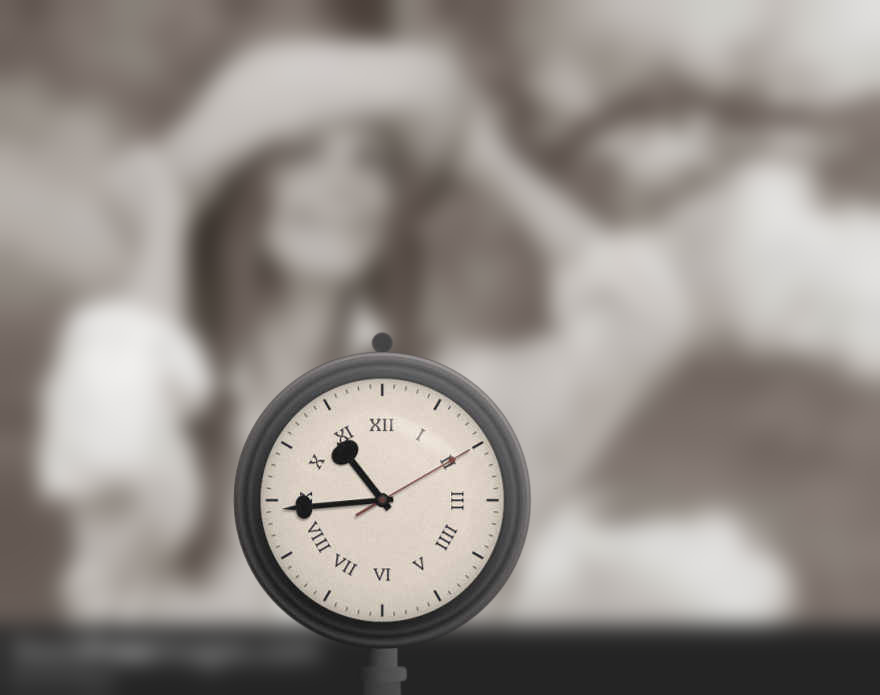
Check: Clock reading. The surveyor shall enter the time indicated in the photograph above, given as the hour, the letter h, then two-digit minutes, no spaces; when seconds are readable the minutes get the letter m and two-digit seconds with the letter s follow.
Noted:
10h44m10s
